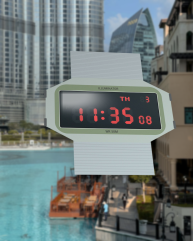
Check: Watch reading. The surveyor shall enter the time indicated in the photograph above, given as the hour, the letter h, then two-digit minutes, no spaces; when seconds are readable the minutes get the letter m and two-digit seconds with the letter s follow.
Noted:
11h35m08s
